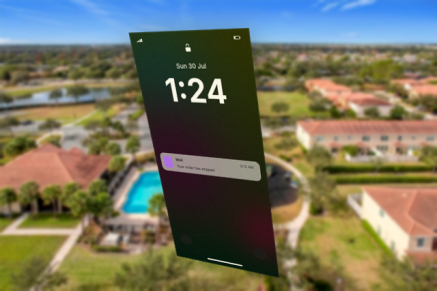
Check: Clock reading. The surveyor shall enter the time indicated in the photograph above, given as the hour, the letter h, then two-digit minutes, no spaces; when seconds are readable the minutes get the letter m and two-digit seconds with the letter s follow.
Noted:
1h24
